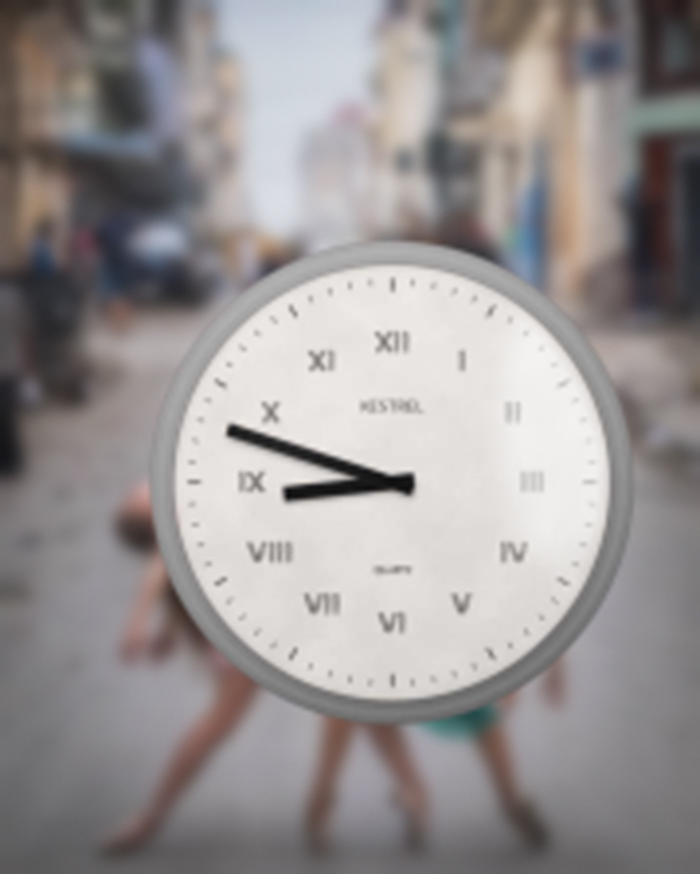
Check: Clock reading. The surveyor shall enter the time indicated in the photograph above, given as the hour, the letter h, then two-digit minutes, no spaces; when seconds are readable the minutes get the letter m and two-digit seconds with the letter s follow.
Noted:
8h48
